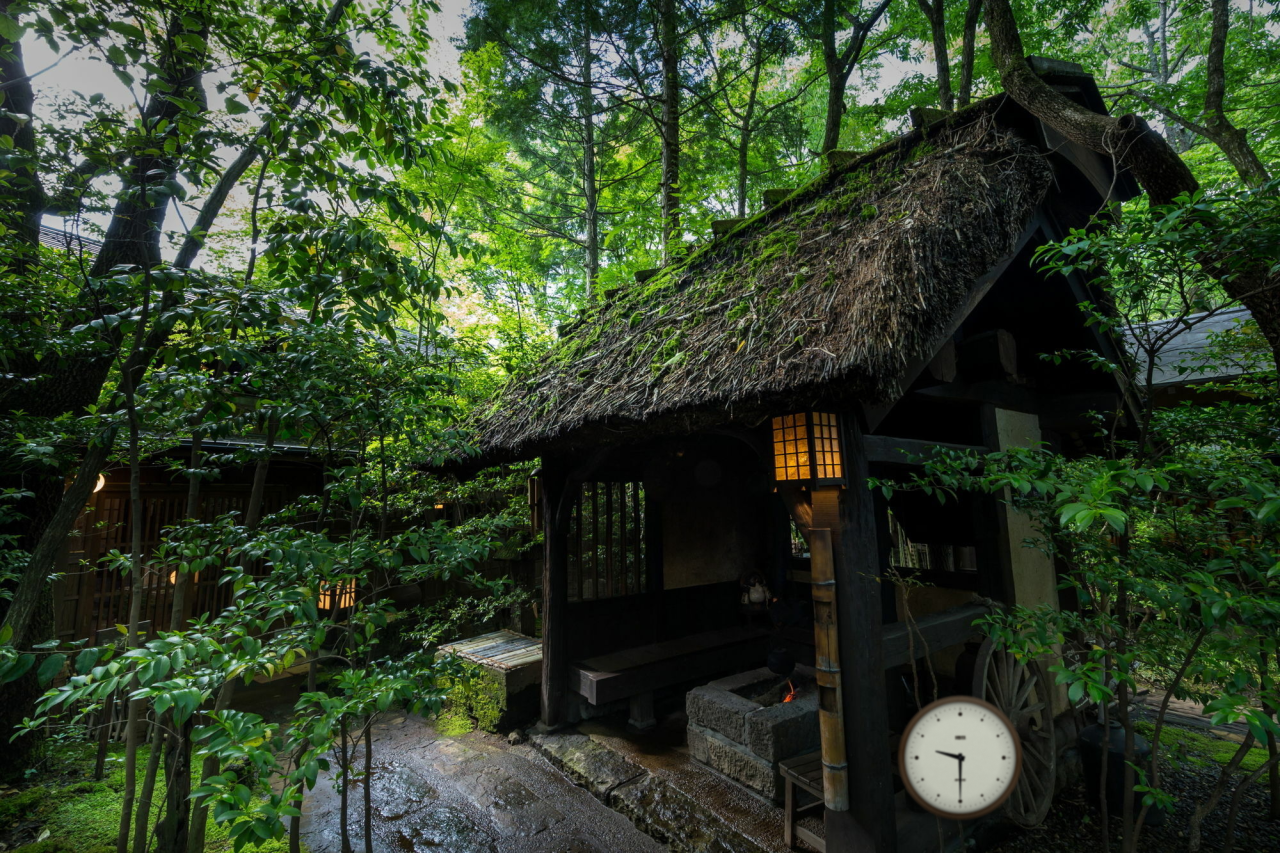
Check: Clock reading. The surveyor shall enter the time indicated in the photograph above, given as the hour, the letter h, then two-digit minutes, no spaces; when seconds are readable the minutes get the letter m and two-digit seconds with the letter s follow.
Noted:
9h30
